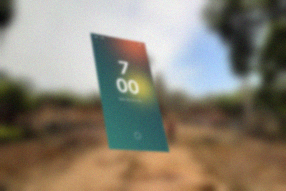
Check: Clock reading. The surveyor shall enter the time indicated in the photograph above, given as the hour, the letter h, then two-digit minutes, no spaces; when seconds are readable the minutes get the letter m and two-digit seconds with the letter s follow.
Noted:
7h00
